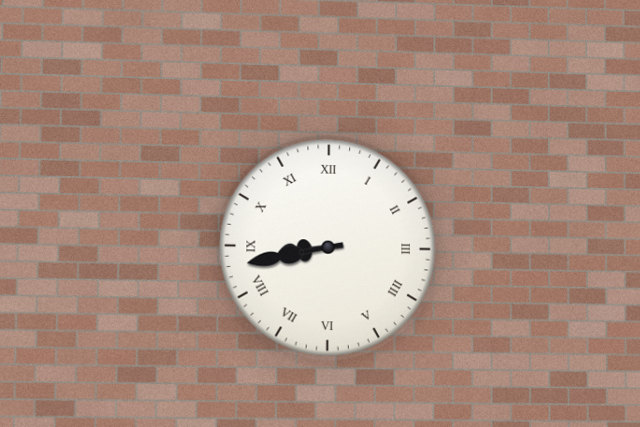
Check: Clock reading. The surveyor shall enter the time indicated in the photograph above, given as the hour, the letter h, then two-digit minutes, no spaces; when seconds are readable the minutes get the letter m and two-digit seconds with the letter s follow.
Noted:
8h43
